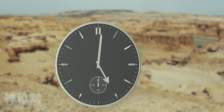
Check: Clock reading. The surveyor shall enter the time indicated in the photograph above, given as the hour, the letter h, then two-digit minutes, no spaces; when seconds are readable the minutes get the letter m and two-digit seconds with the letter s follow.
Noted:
5h01
